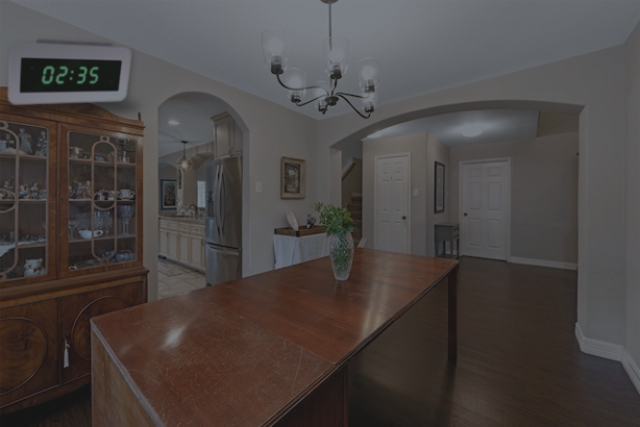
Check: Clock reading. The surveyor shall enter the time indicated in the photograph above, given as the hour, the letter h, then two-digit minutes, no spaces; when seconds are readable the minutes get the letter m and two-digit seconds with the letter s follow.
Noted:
2h35
